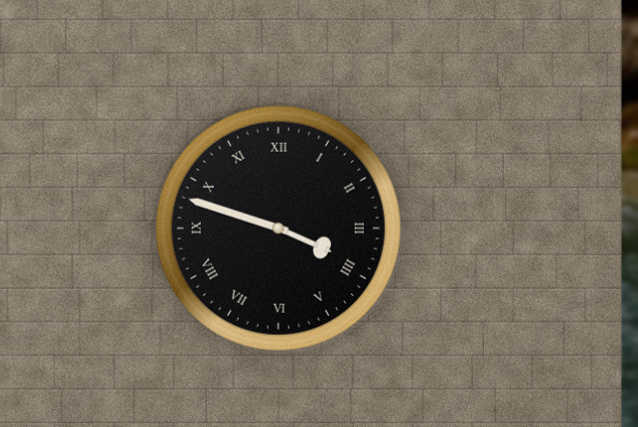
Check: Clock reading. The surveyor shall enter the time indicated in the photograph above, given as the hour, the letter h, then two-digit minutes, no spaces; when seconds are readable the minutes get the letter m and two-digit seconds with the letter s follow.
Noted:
3h48
